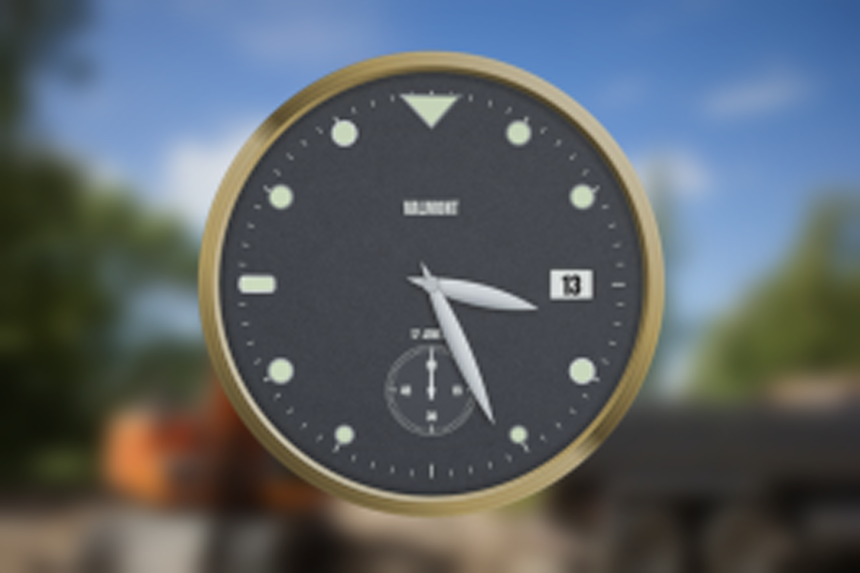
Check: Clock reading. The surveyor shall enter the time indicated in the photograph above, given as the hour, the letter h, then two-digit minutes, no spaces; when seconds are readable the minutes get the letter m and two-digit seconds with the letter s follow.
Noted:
3h26
